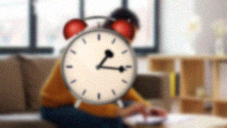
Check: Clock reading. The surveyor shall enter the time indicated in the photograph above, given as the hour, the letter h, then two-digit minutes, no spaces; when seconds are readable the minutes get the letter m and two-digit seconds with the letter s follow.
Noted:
1h16
